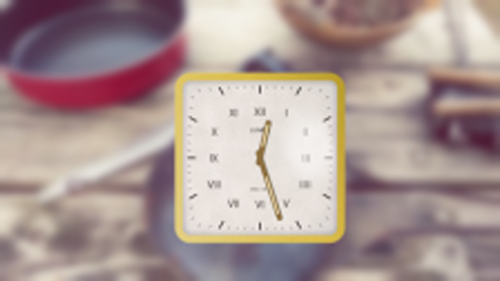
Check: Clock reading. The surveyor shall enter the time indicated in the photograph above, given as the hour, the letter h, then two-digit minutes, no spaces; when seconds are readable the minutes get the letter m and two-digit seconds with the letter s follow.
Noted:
12h27
